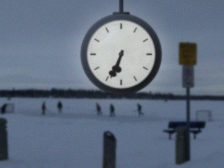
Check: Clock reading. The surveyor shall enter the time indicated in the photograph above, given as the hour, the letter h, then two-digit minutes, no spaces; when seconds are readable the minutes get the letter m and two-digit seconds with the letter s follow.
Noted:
6h34
